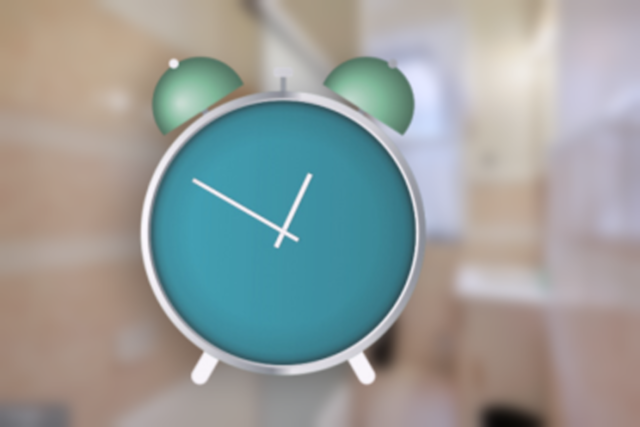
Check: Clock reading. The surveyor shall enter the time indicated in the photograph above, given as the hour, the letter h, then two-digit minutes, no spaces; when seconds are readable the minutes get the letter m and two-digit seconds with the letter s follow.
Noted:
12h50
